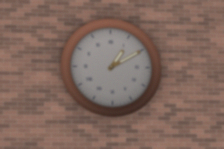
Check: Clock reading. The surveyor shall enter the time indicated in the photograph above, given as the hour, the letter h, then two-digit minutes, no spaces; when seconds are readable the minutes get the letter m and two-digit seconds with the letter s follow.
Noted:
1h10
